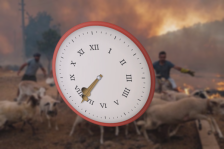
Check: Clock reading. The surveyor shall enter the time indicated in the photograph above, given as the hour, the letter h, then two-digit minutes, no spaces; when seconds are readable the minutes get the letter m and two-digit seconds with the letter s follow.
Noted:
7h37
